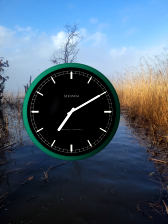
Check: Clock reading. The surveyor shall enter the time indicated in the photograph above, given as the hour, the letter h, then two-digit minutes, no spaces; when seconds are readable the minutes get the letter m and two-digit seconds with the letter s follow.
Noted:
7h10
